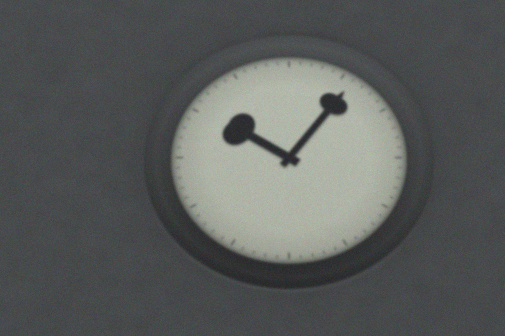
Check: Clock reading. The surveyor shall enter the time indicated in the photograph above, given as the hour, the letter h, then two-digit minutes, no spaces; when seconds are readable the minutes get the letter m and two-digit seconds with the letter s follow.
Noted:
10h06
